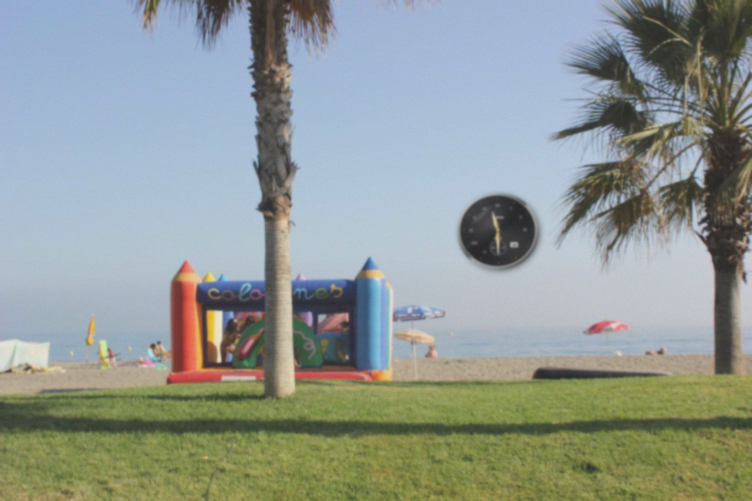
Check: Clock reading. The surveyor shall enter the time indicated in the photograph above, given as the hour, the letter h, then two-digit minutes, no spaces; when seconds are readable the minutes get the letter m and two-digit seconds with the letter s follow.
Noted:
11h30
